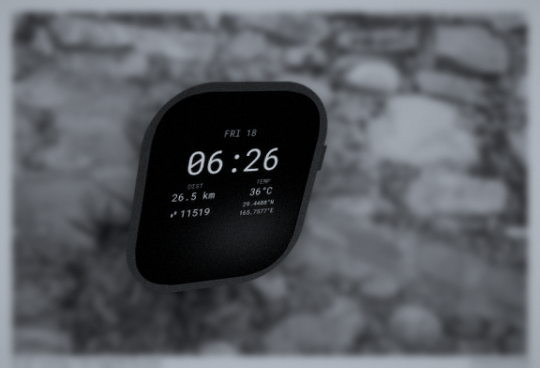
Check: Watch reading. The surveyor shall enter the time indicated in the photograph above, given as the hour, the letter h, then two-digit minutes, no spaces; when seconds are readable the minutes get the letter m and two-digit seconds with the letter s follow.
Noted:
6h26
